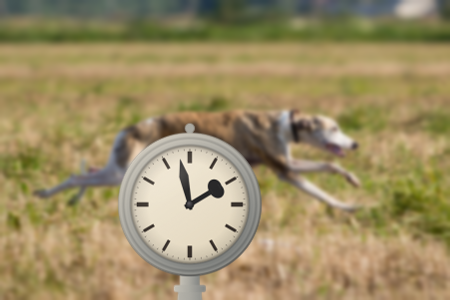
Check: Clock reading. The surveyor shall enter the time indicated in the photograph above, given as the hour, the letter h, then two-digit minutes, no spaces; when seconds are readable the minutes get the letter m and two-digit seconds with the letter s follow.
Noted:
1h58
